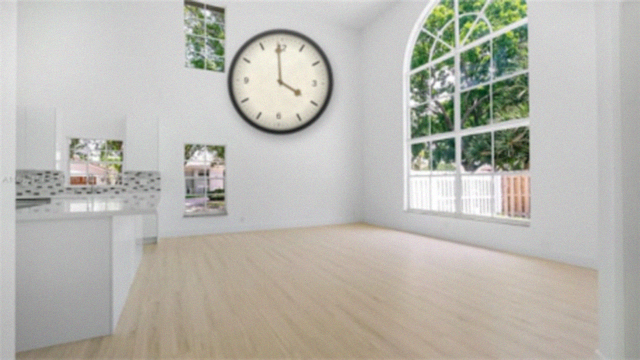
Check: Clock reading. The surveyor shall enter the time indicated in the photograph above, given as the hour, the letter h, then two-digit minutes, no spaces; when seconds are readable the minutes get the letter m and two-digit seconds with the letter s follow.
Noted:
3h59
